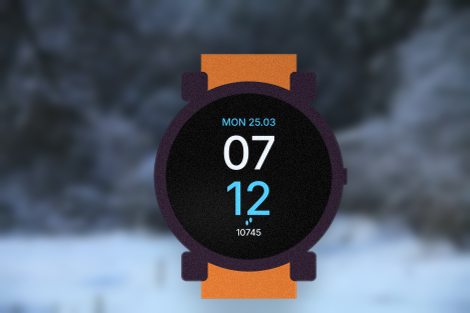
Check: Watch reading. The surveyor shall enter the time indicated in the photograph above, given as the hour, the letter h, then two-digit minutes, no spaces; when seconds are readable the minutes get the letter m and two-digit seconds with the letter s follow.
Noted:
7h12
